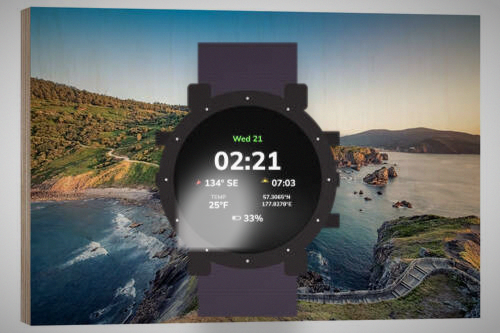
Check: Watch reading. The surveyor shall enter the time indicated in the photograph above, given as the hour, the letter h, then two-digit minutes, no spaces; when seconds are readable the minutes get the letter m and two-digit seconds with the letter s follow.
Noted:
2h21
